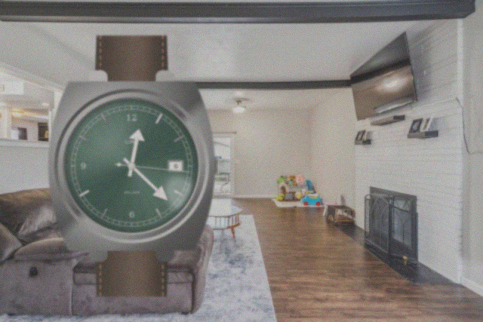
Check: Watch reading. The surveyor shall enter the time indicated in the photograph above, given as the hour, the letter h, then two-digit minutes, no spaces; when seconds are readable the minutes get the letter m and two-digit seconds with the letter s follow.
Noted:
12h22m16s
